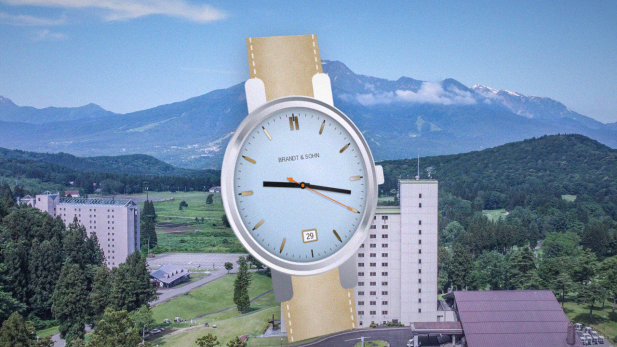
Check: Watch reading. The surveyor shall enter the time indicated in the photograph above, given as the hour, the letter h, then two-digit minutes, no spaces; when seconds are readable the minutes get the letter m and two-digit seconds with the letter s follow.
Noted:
9h17m20s
